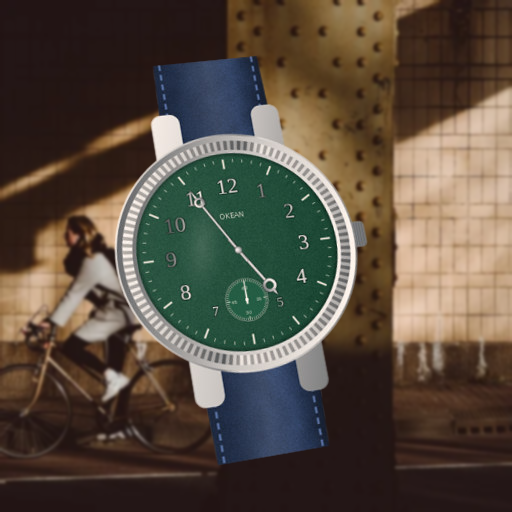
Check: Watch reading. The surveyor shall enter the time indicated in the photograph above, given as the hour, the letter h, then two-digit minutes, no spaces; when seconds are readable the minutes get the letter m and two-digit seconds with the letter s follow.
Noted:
4h55
